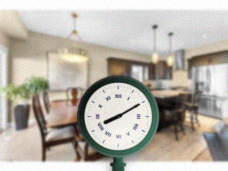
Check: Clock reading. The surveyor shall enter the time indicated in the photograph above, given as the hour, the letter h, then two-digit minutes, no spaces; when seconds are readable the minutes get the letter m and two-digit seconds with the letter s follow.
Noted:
8h10
